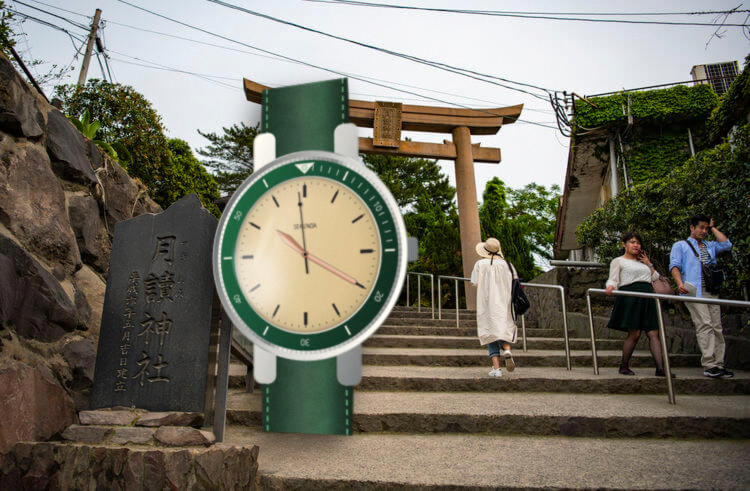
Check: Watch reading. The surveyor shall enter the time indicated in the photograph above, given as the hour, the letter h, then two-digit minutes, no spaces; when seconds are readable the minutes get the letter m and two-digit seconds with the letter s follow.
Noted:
10h19m59s
